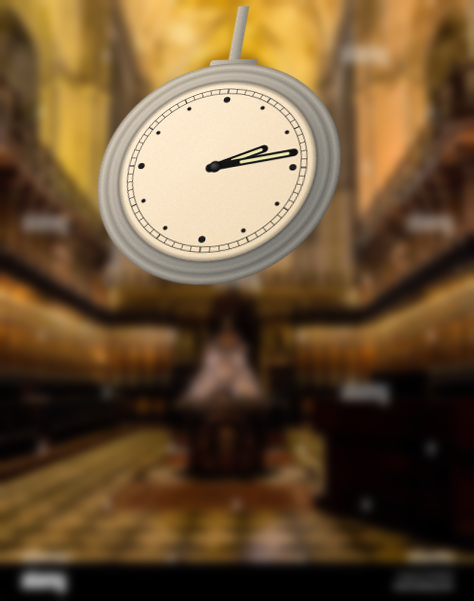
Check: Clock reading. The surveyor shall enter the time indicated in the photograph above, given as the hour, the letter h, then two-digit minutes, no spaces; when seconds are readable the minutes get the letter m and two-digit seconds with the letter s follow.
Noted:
2h13
